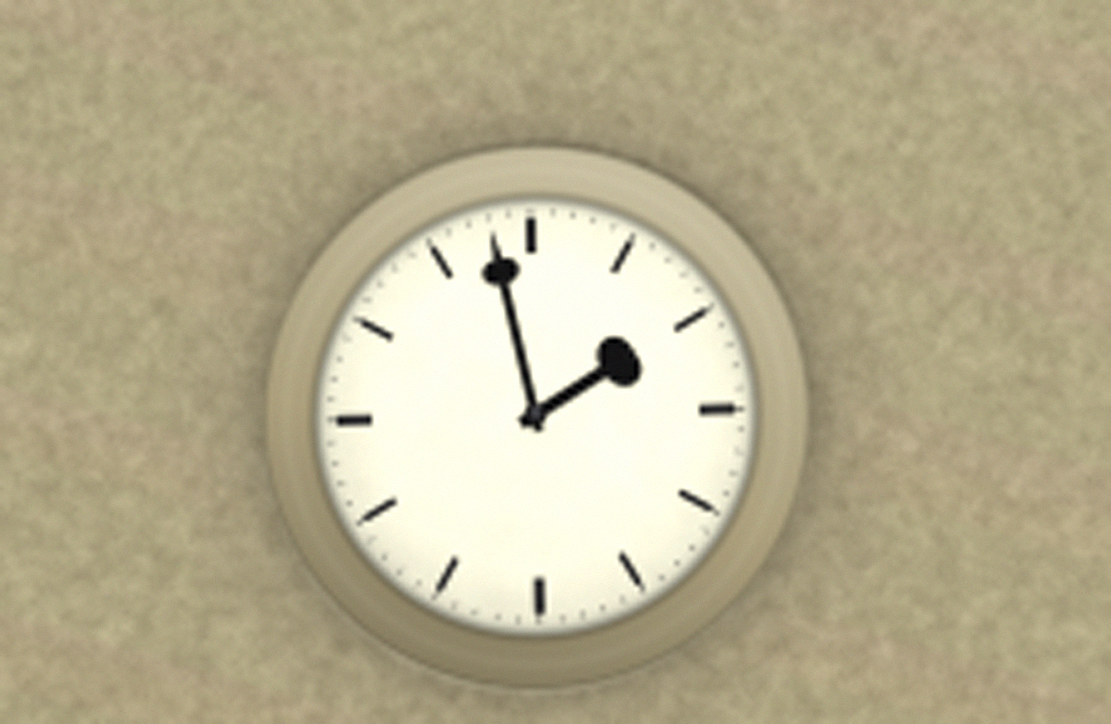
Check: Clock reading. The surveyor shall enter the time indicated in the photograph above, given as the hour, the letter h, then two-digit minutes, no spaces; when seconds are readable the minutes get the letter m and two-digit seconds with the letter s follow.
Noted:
1h58
